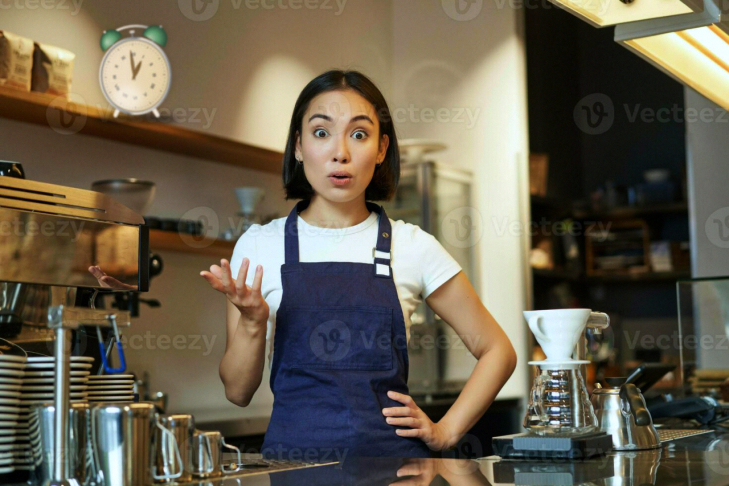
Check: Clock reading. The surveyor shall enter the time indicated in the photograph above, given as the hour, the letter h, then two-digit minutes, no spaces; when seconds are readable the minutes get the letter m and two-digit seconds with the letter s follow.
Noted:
12h59
